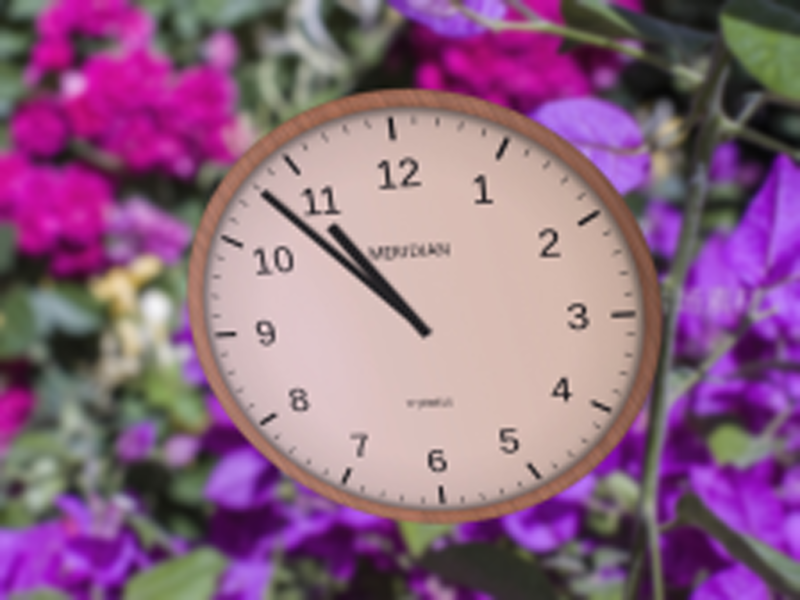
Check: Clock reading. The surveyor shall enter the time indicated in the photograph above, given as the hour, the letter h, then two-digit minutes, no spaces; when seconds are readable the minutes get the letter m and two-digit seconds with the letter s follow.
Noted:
10h53
